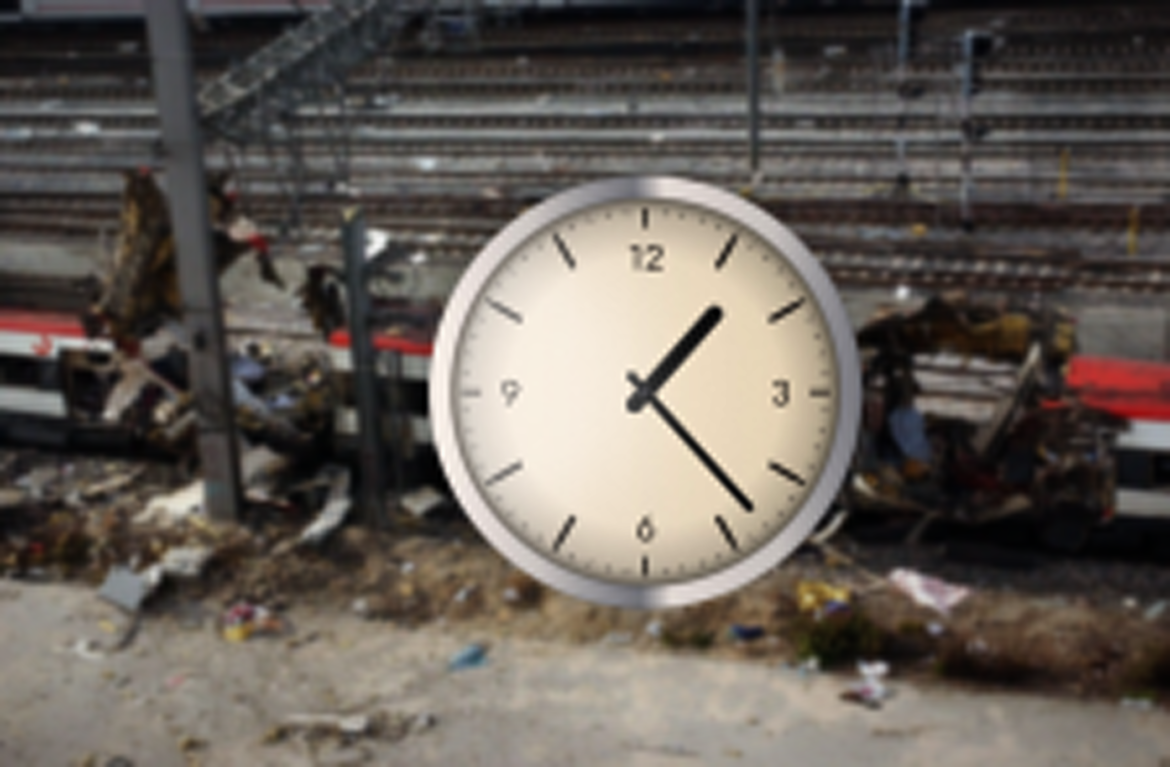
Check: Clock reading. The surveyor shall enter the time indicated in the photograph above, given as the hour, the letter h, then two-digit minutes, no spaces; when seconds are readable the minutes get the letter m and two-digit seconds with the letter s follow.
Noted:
1h23
